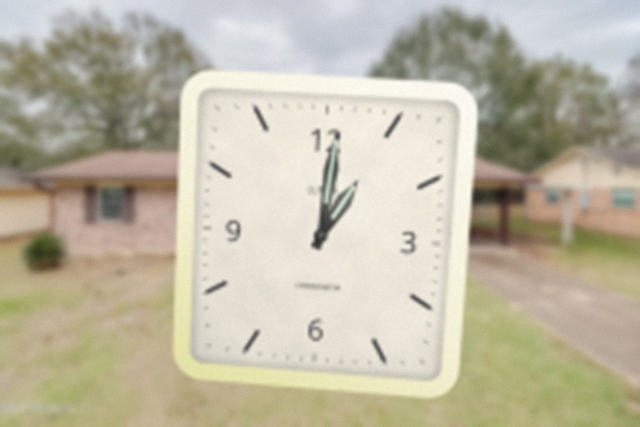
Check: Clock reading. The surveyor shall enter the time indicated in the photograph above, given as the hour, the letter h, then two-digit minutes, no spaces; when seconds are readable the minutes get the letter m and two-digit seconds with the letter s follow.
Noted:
1h01
